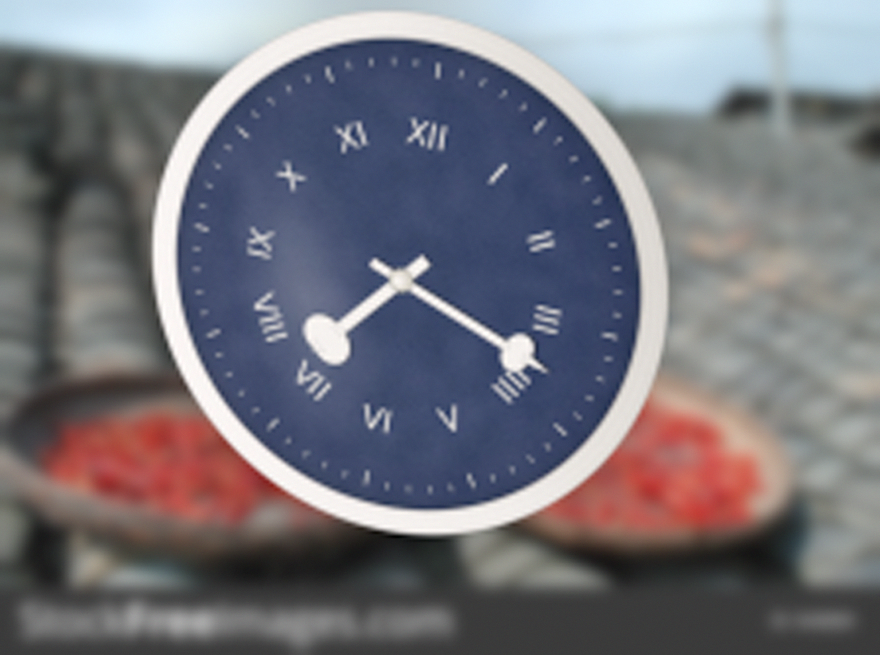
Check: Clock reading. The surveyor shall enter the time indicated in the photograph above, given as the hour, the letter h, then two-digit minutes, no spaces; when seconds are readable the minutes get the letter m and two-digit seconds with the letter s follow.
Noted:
7h18
